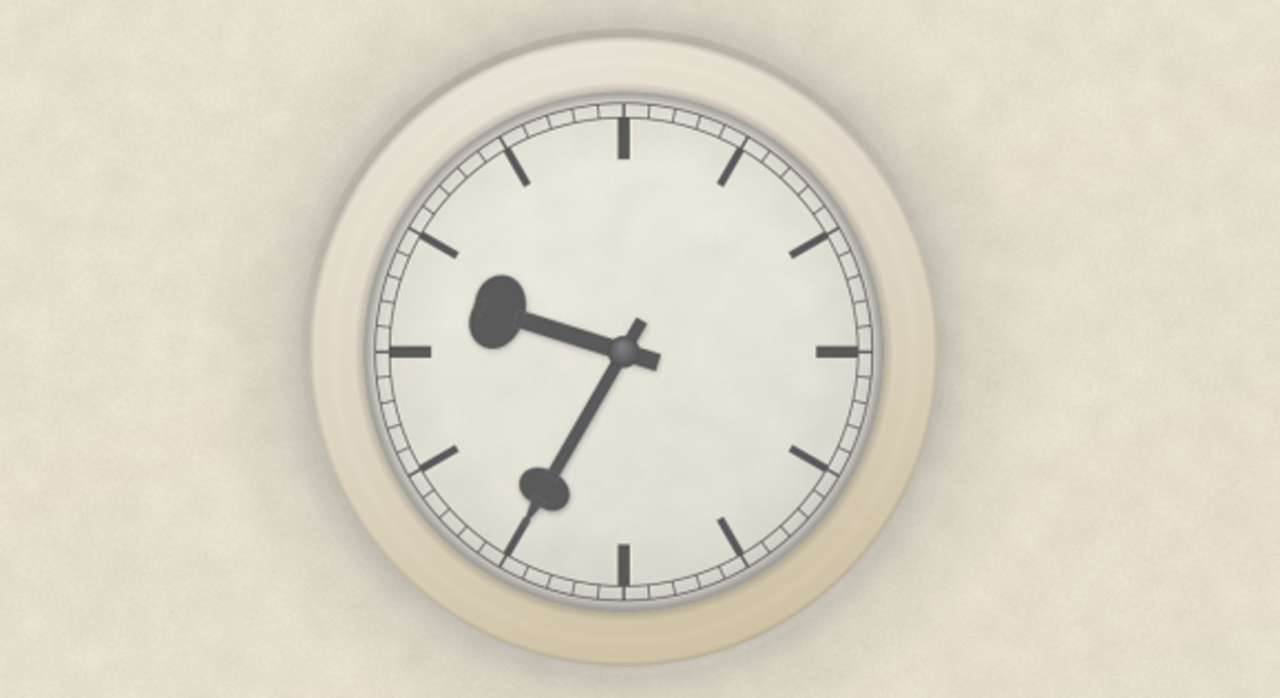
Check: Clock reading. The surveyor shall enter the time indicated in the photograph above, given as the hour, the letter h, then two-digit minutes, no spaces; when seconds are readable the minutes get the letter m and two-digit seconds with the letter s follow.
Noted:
9h35
